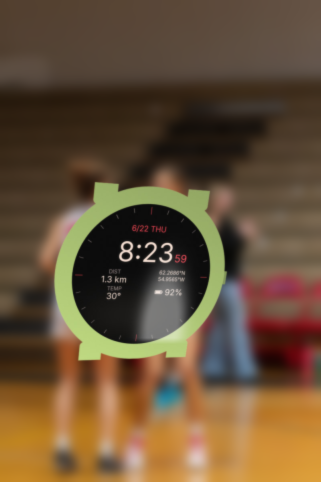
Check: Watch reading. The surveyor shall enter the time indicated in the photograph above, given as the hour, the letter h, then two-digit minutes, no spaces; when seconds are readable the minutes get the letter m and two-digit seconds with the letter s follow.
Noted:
8h23m59s
